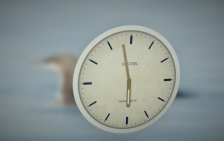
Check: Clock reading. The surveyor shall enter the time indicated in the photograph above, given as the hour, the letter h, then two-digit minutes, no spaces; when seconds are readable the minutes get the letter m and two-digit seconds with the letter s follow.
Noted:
5h58
